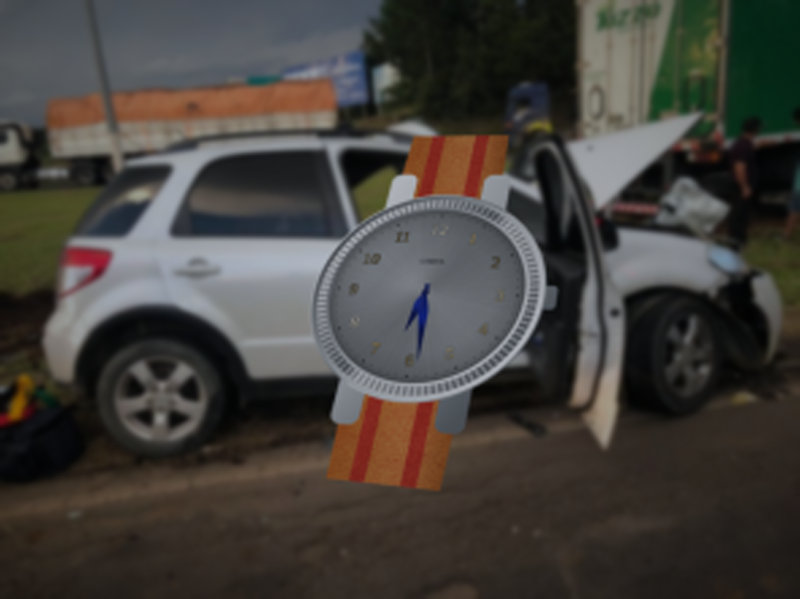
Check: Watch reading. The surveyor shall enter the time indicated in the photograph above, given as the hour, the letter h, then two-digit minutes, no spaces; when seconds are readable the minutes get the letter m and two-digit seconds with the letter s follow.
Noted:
6h29
